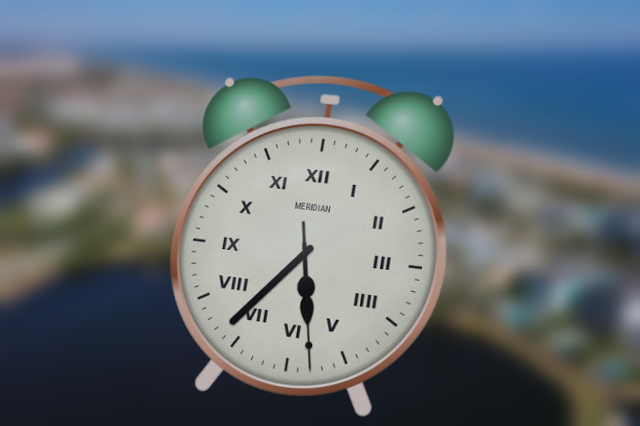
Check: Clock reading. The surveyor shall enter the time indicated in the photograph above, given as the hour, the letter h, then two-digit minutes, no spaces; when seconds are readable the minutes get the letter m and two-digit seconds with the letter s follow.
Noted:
5h36m28s
